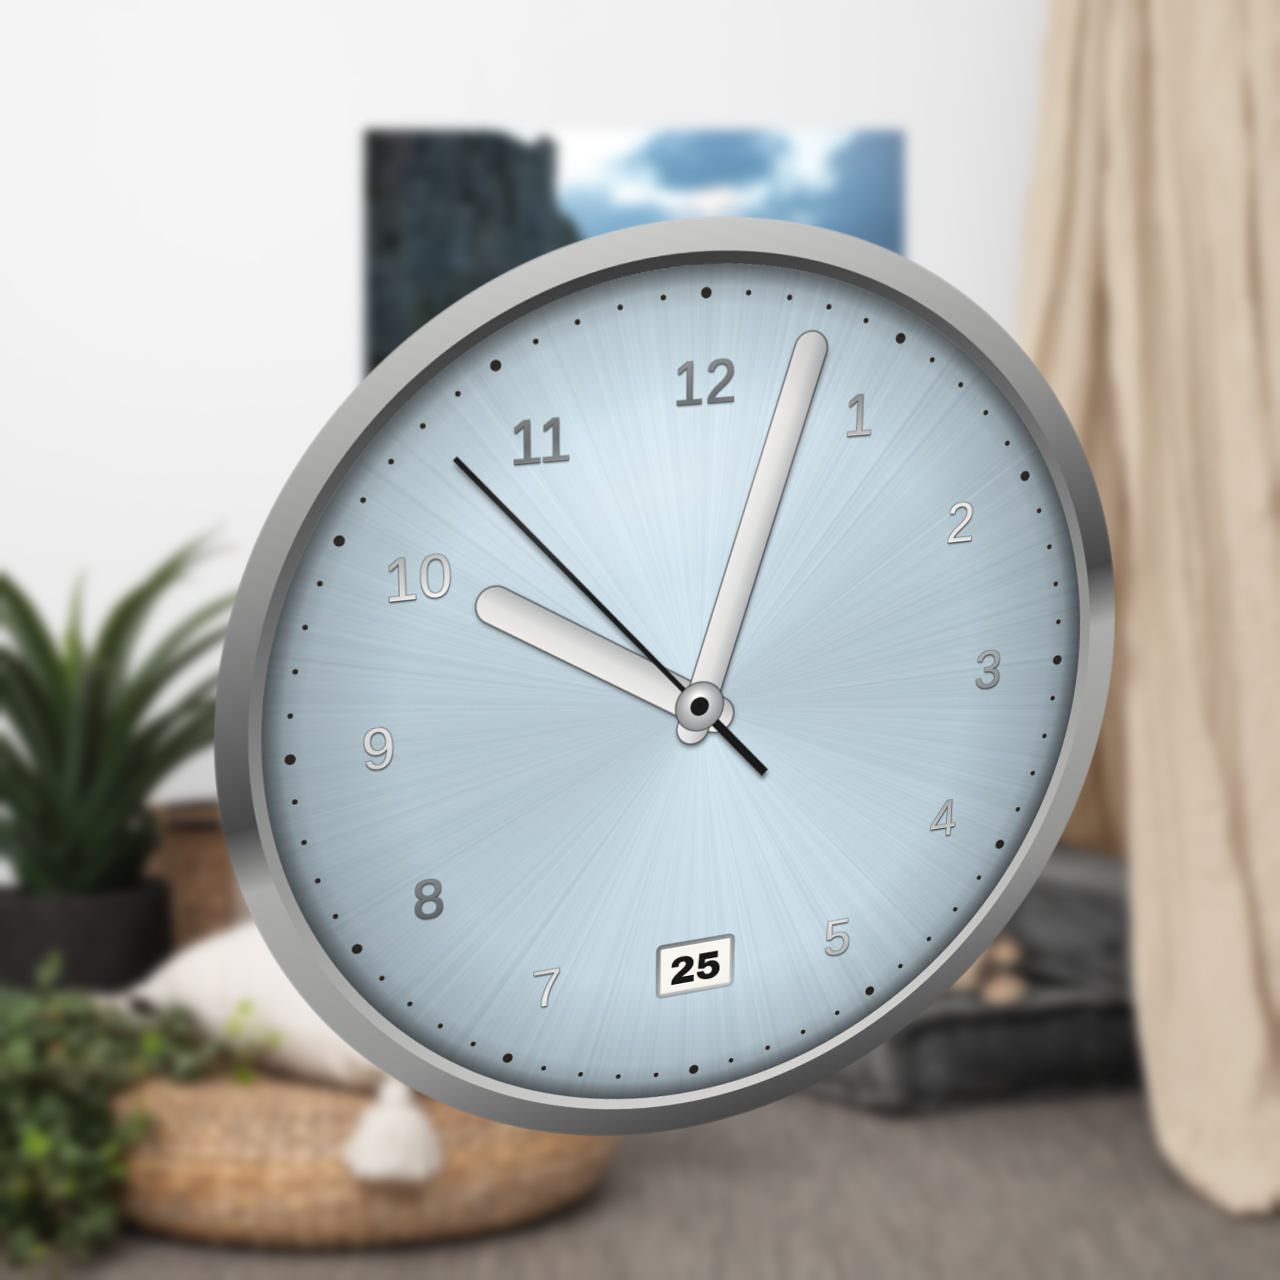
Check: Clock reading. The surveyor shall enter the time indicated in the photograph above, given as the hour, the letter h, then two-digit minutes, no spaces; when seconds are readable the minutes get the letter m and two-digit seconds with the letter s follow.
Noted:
10h02m53s
